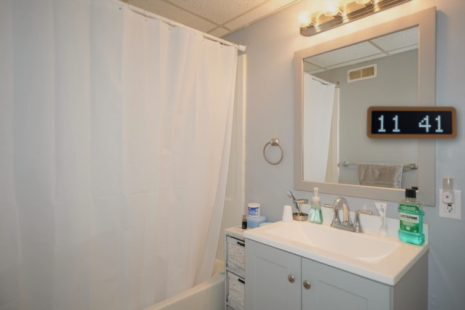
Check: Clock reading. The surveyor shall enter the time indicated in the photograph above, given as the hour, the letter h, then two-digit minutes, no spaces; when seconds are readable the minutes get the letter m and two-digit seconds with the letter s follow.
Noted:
11h41
